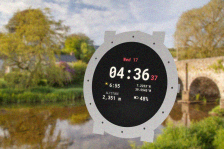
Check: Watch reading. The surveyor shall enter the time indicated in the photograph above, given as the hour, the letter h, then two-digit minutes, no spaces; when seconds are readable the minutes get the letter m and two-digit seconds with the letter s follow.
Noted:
4h36
